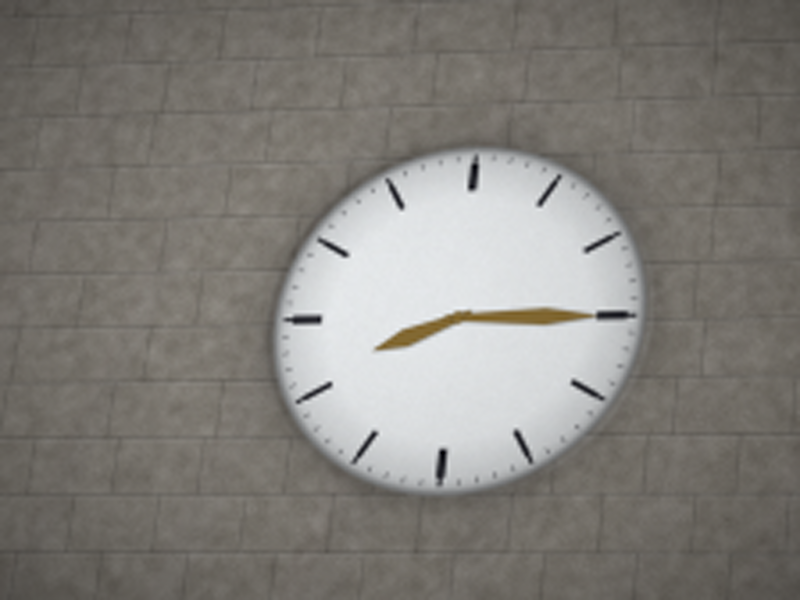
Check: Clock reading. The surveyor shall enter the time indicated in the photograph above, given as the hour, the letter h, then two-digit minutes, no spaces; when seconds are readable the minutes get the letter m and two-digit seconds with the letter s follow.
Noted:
8h15
